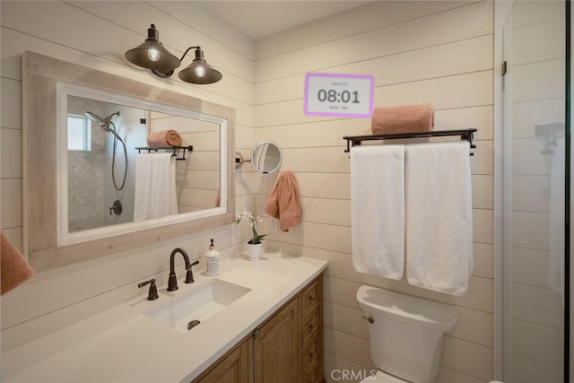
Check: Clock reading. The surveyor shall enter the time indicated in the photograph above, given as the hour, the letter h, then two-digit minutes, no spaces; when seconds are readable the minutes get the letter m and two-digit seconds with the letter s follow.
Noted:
8h01
